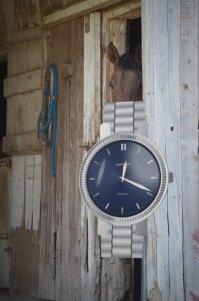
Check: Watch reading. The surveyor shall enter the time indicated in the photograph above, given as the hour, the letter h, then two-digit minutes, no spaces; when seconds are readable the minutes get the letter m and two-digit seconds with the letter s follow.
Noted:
12h19
